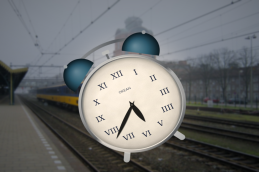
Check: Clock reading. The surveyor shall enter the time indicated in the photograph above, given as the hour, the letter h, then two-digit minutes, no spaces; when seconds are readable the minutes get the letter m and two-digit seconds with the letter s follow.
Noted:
5h38
